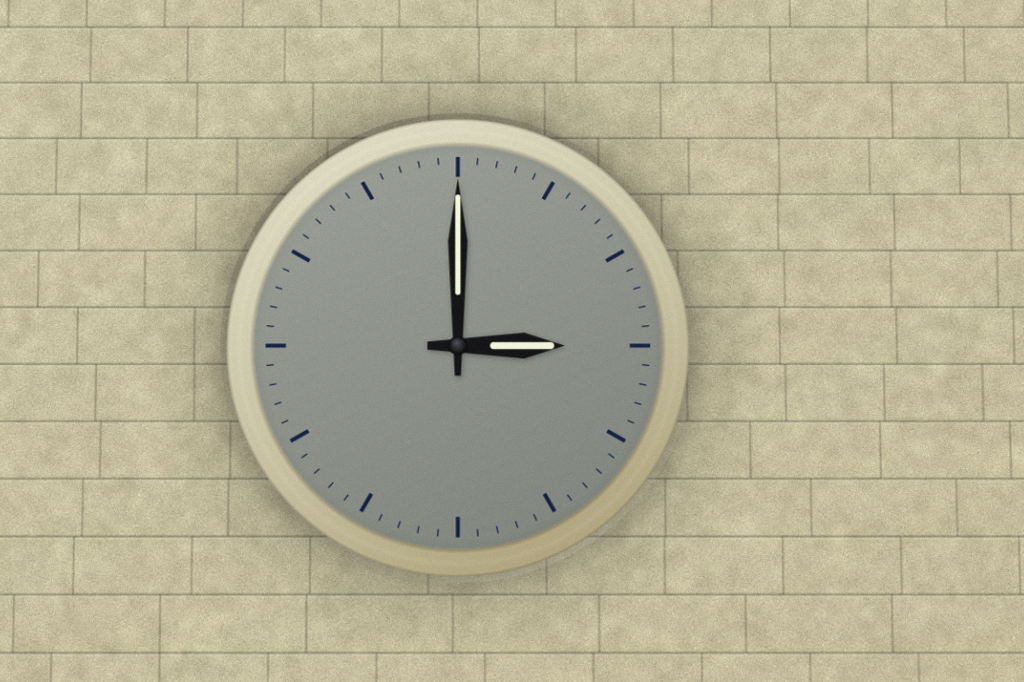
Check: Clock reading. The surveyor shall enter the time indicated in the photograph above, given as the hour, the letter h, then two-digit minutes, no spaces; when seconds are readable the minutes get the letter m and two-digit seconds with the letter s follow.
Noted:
3h00
